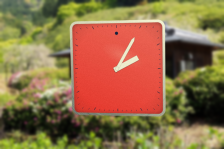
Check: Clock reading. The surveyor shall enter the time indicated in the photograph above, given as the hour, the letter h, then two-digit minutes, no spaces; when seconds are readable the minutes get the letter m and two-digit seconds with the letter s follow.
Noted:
2h05
